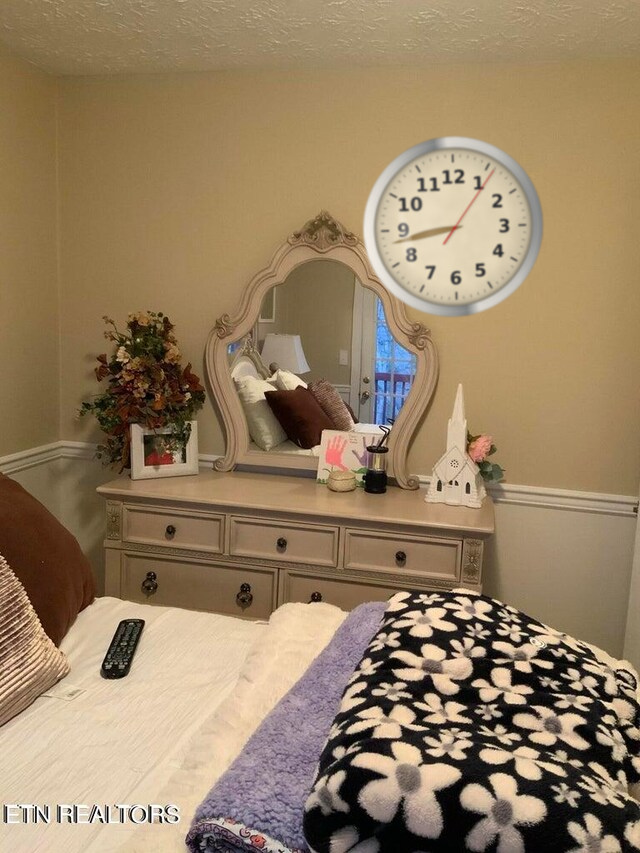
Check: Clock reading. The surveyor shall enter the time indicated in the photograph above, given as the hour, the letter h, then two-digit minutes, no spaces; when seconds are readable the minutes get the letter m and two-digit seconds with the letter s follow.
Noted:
8h43m06s
